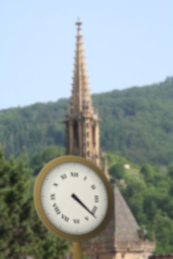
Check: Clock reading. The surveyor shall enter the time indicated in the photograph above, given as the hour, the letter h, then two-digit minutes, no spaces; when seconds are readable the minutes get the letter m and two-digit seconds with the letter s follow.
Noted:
4h22
